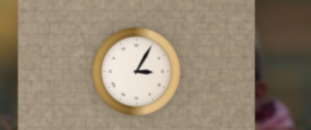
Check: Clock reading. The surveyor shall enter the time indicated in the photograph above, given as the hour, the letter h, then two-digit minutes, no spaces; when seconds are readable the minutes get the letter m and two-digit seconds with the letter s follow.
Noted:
3h05
